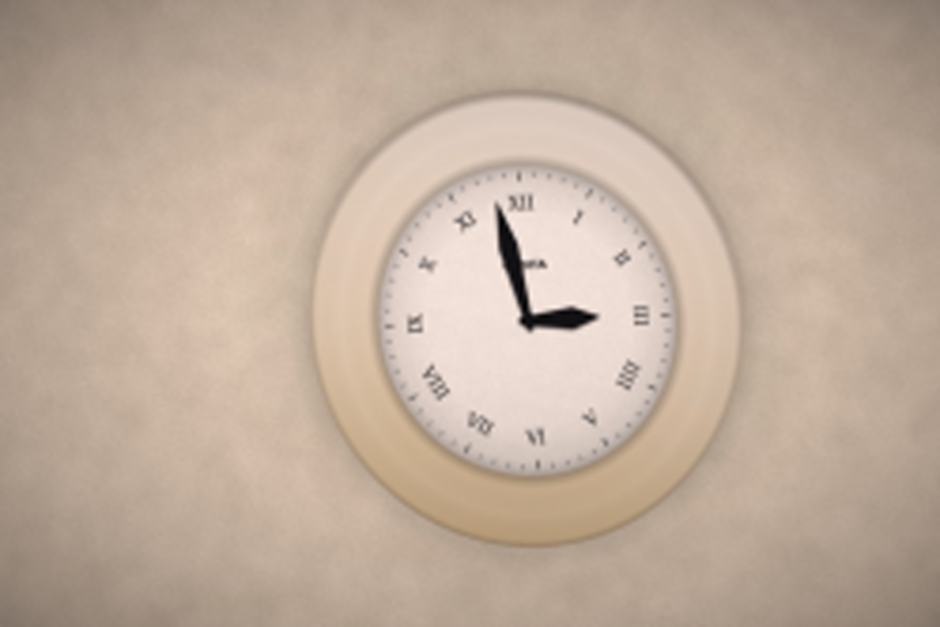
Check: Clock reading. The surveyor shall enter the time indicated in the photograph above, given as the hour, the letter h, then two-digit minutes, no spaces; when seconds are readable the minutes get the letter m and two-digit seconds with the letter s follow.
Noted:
2h58
